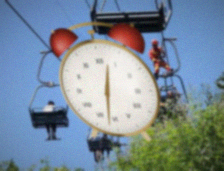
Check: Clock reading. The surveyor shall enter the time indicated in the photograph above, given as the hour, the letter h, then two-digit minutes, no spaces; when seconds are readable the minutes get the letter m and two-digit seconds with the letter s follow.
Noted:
12h32
